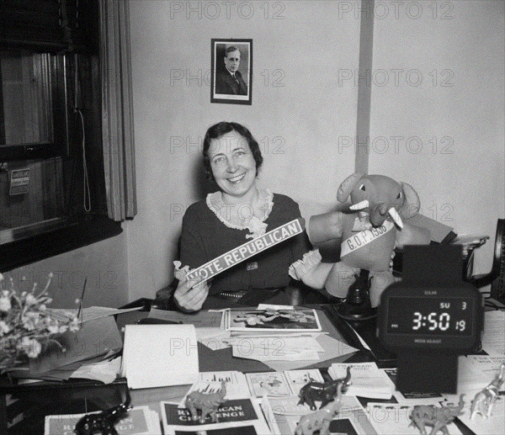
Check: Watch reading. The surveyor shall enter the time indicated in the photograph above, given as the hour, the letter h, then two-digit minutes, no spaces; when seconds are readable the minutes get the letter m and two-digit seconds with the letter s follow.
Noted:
3h50m19s
